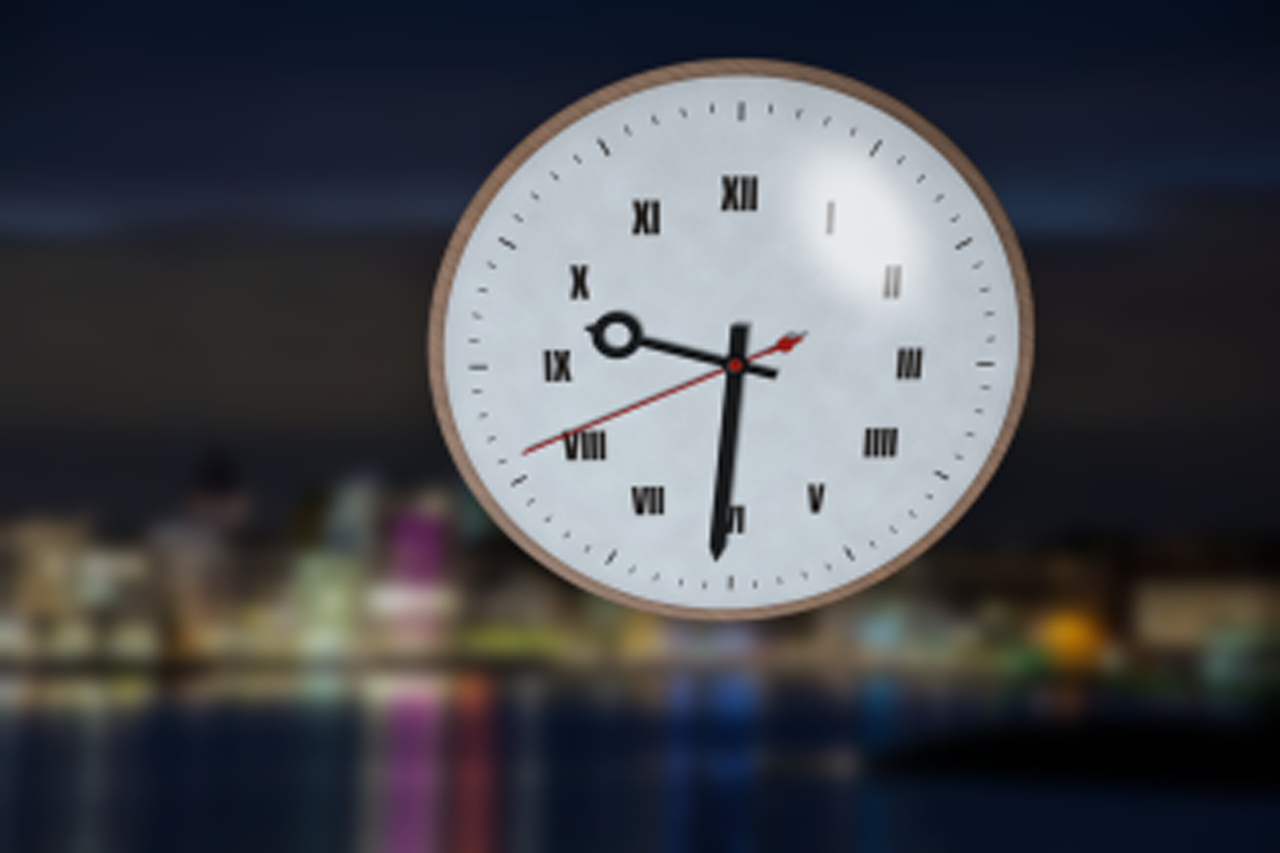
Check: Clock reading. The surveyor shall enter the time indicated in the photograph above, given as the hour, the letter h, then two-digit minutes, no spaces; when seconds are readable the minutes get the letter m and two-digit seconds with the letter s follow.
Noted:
9h30m41s
